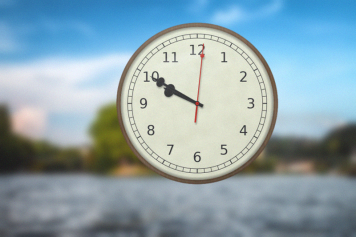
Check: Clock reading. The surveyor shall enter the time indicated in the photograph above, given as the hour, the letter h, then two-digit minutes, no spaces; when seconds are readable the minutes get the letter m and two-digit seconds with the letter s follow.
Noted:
9h50m01s
